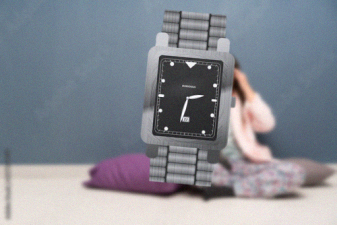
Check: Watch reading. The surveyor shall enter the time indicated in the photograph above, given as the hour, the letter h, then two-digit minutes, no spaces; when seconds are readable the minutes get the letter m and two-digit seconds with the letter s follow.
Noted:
2h32
